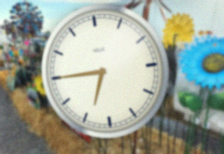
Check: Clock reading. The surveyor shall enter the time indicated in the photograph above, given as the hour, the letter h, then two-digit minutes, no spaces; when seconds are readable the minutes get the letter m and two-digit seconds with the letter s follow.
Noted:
6h45
